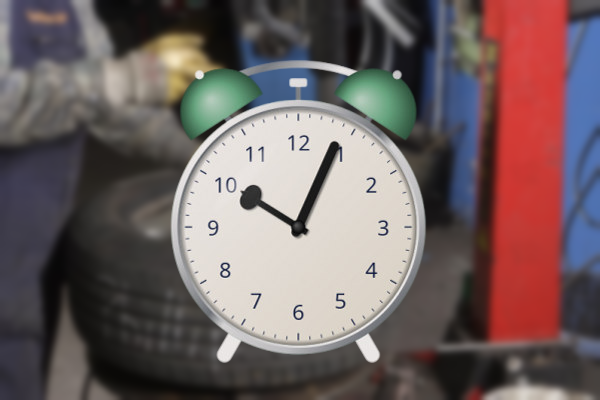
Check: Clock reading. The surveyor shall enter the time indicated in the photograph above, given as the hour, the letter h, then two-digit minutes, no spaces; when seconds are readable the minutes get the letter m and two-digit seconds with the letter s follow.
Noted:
10h04
